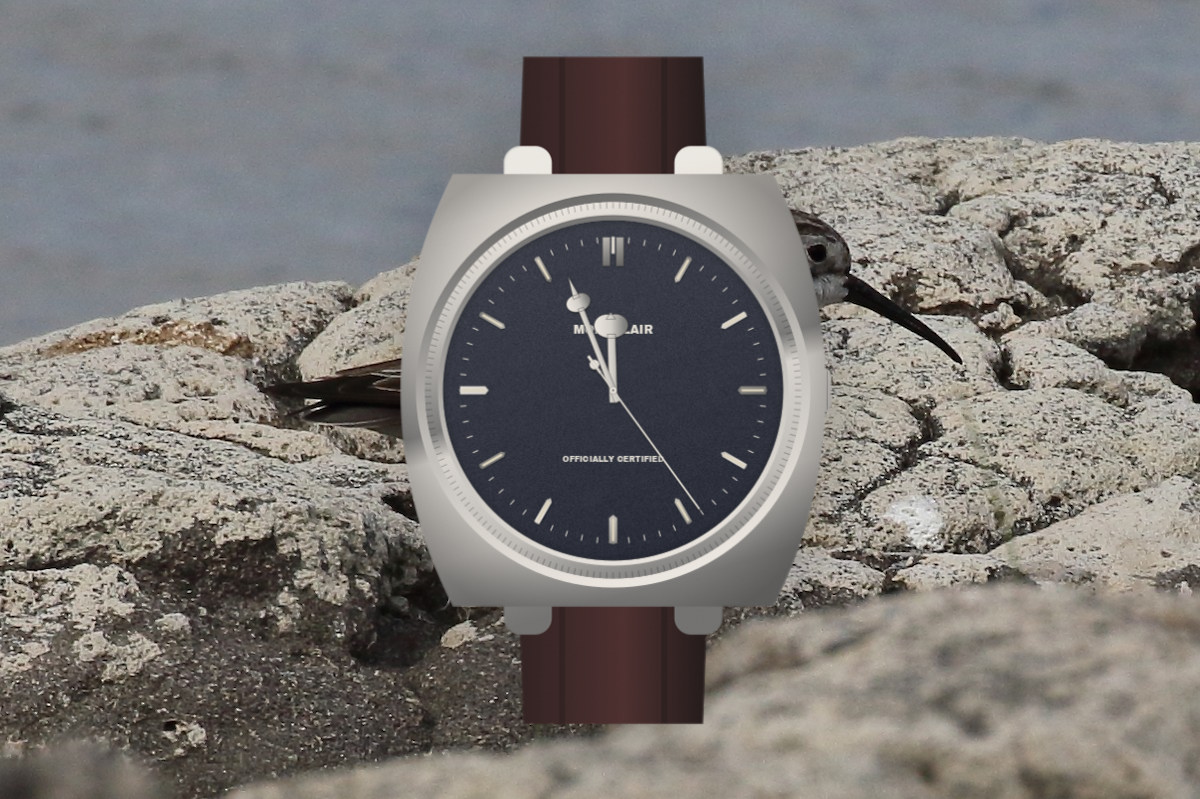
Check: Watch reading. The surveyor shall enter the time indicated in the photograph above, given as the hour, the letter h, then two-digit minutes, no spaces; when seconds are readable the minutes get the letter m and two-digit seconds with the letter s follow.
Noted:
11h56m24s
